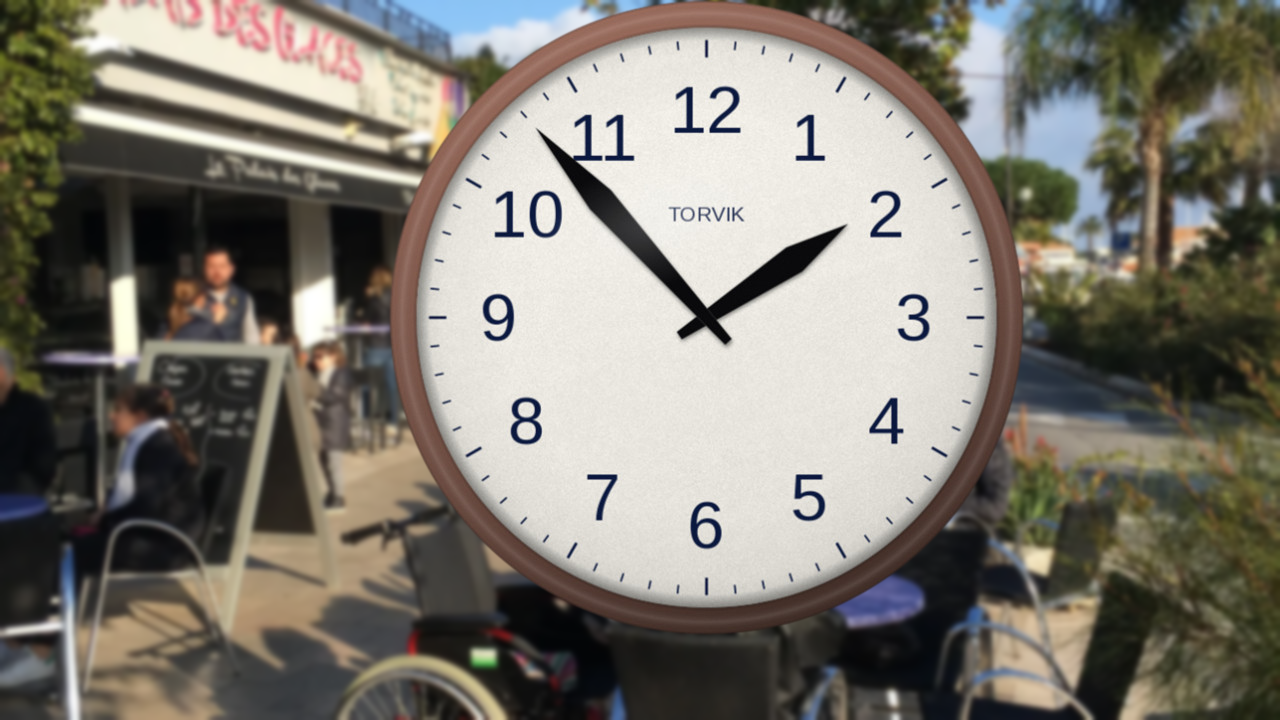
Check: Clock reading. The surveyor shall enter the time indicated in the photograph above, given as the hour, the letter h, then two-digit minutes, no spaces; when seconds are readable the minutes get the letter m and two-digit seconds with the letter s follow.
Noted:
1h53
